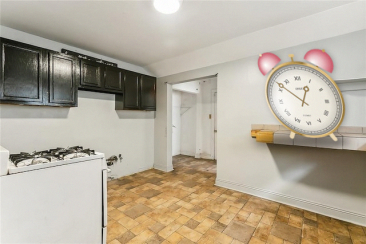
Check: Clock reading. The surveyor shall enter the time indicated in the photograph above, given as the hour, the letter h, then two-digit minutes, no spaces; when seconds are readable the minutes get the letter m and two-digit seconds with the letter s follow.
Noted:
12h52
